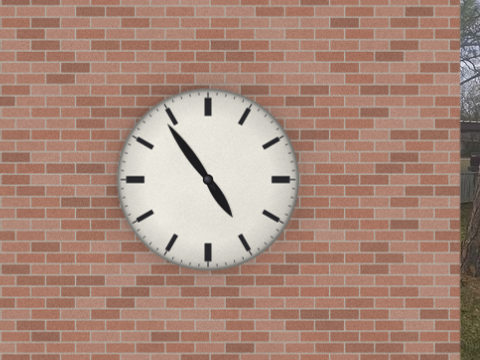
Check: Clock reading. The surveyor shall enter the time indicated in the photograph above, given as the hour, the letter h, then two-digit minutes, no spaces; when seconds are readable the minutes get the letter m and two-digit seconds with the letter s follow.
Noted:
4h54
